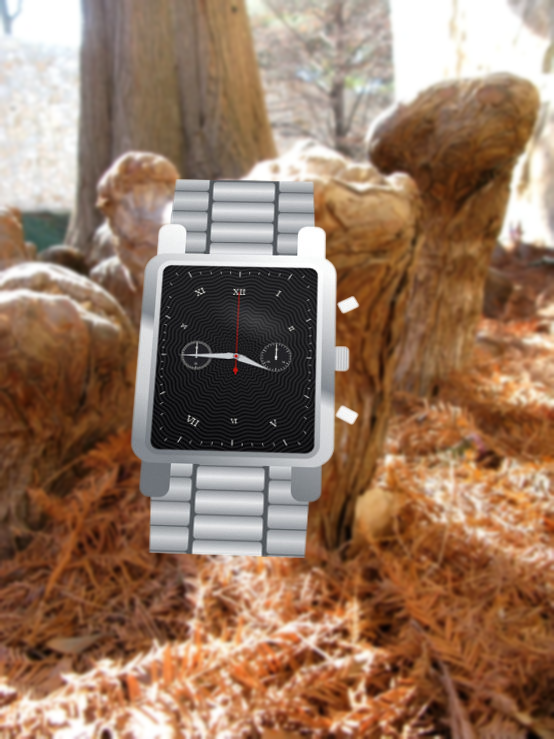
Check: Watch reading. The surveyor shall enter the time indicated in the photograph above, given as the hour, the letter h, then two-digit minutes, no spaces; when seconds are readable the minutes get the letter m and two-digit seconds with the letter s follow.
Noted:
3h45
